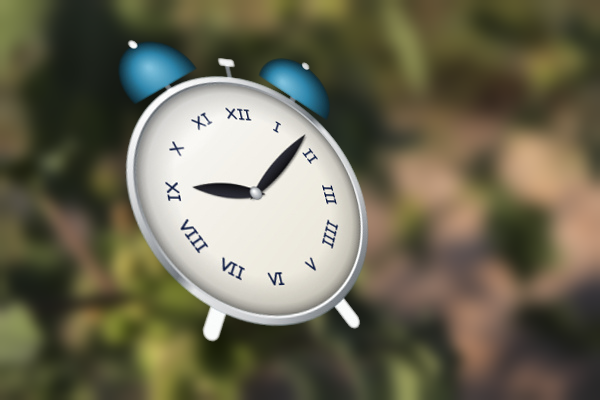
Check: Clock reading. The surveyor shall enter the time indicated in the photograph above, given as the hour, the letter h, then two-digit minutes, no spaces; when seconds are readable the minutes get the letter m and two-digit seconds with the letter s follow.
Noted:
9h08
